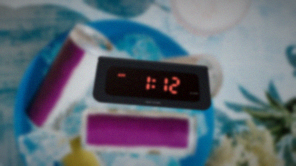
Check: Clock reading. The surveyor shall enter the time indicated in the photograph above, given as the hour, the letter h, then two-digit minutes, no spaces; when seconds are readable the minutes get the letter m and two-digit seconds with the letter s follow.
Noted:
1h12
